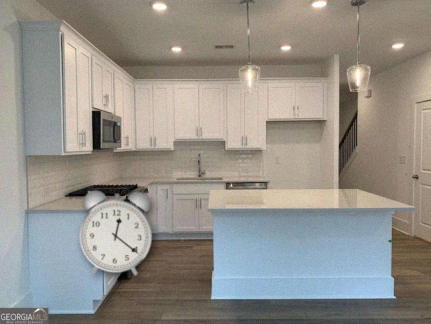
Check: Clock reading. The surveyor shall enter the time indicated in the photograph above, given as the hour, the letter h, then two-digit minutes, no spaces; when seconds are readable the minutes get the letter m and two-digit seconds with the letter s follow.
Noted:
12h21
